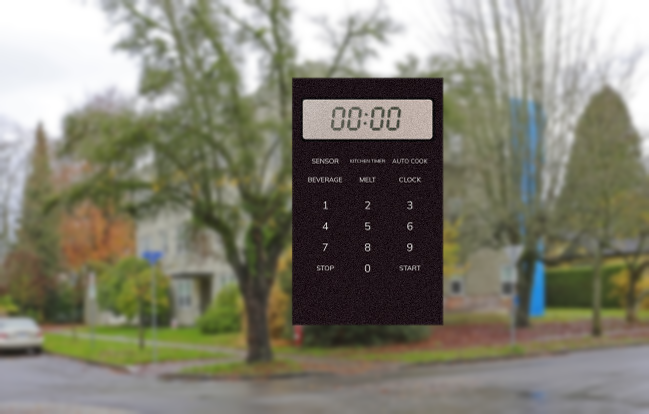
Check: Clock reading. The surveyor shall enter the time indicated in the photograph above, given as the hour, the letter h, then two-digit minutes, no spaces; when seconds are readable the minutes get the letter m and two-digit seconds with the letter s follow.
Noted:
0h00
